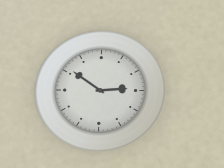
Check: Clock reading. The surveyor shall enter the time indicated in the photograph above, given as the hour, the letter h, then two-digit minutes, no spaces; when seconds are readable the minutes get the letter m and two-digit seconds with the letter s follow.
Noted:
2h51
